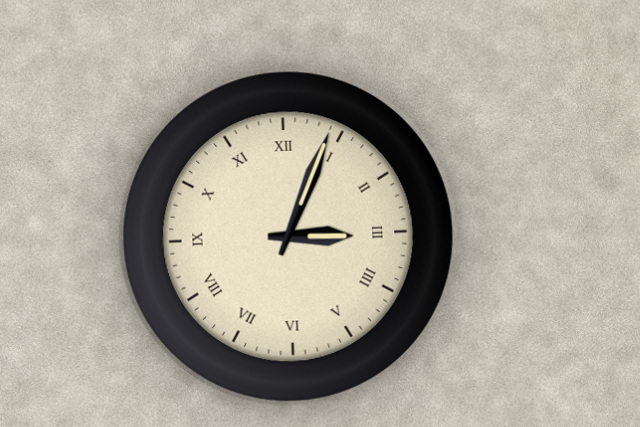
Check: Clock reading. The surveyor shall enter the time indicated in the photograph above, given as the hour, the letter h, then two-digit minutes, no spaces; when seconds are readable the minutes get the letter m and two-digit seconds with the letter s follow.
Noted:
3h04
